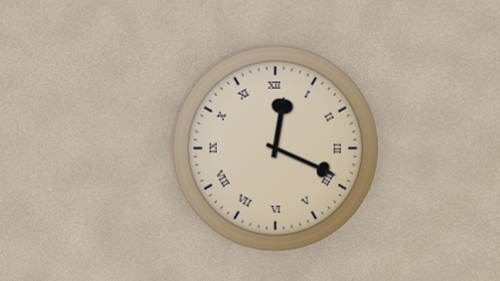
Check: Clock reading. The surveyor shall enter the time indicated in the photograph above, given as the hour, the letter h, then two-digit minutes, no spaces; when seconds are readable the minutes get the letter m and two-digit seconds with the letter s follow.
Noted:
12h19
